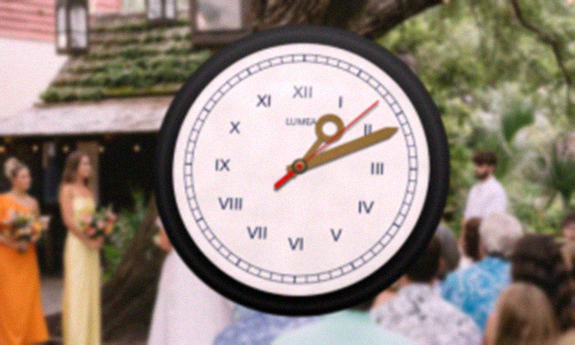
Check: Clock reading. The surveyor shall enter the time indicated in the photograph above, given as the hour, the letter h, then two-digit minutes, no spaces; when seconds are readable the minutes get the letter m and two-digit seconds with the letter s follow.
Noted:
1h11m08s
